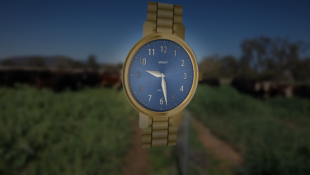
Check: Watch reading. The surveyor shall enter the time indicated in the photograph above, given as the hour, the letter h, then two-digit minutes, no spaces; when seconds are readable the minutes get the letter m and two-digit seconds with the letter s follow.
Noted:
9h28
